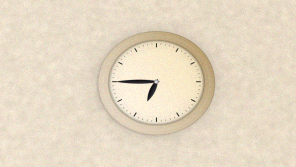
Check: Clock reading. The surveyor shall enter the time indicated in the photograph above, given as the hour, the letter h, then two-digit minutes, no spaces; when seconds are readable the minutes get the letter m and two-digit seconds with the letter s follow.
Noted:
6h45
